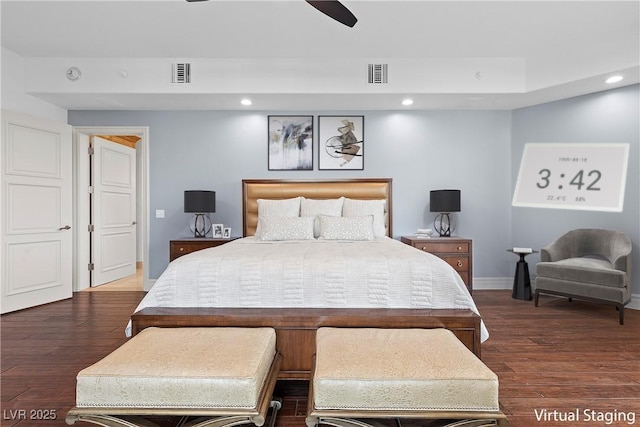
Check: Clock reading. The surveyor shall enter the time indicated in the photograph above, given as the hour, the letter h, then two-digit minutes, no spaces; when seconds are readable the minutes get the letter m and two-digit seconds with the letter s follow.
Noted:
3h42
